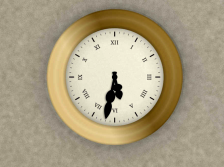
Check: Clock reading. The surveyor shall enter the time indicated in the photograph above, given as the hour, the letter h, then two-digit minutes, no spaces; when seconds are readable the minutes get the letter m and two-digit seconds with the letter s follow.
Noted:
5h32
